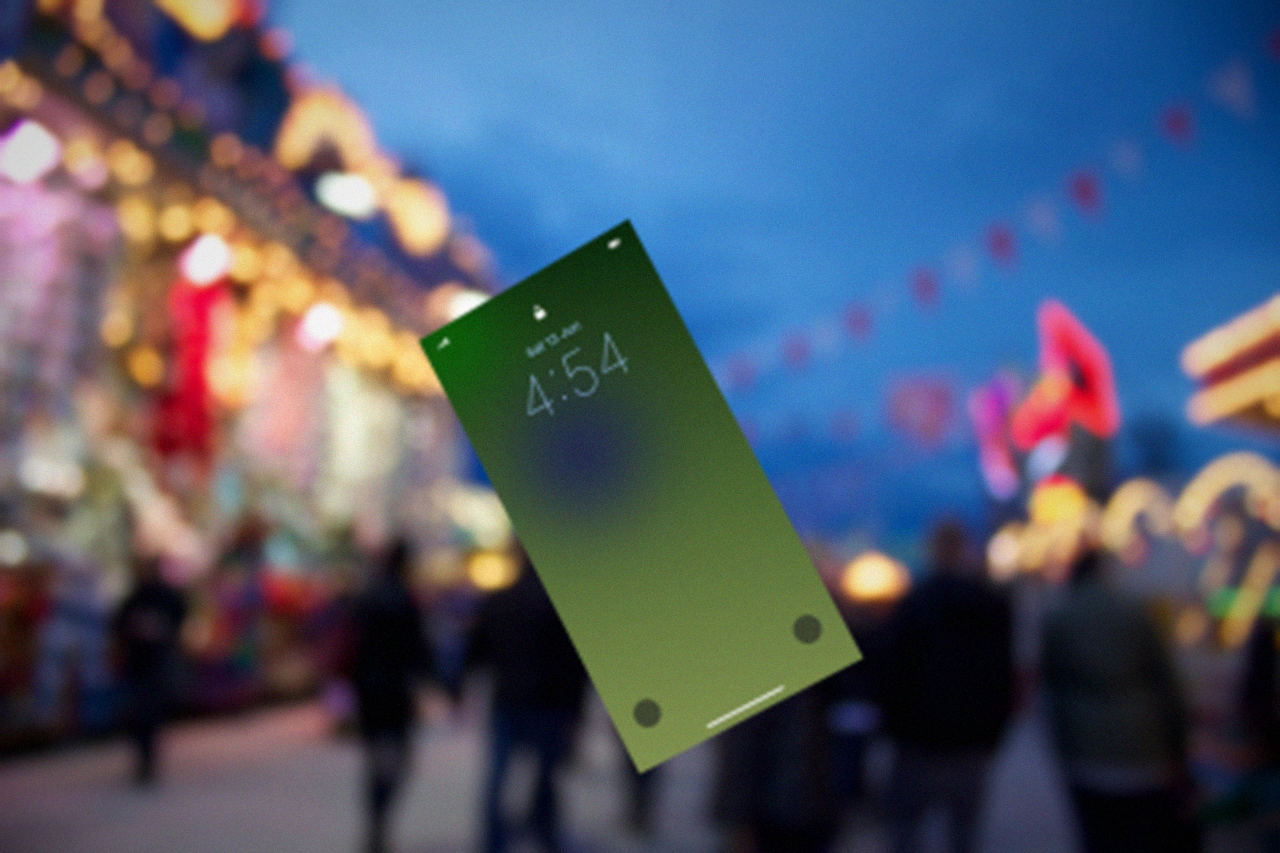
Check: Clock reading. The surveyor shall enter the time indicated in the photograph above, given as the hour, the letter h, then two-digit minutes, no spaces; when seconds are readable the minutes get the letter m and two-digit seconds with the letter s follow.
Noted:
4h54
